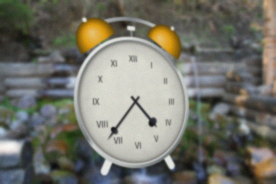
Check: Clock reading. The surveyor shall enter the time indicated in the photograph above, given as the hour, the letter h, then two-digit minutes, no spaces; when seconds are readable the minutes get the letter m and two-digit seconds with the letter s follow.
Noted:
4h37
